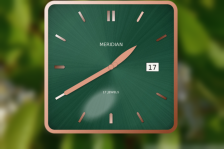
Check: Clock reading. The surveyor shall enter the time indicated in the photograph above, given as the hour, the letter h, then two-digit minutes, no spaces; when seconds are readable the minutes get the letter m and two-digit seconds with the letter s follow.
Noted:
1h40
